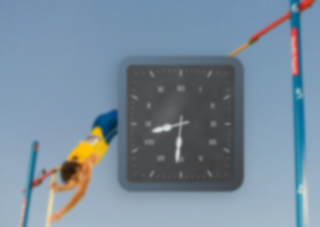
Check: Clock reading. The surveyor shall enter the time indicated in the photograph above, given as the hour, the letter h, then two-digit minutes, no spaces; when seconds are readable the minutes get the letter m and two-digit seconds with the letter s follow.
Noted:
8h31
